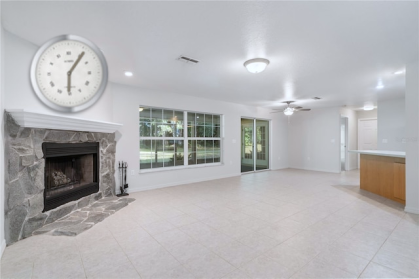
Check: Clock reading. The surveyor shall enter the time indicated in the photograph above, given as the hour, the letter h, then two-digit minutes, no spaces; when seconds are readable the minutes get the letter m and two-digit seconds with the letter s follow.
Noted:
6h06
